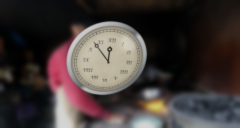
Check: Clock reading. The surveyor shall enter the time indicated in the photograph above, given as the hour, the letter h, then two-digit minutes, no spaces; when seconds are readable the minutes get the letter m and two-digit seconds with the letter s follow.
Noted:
11h53
